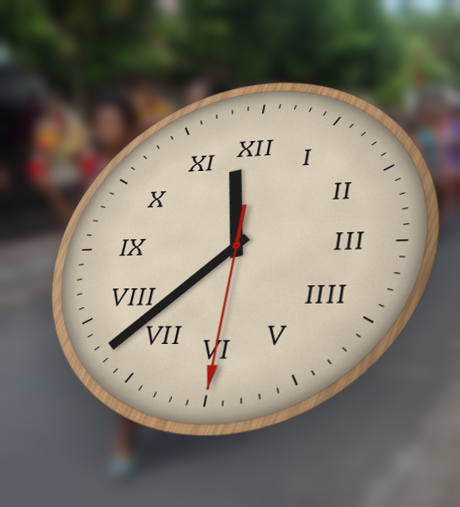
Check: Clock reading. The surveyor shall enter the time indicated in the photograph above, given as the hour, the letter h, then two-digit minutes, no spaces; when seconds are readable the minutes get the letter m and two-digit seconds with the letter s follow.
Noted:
11h37m30s
